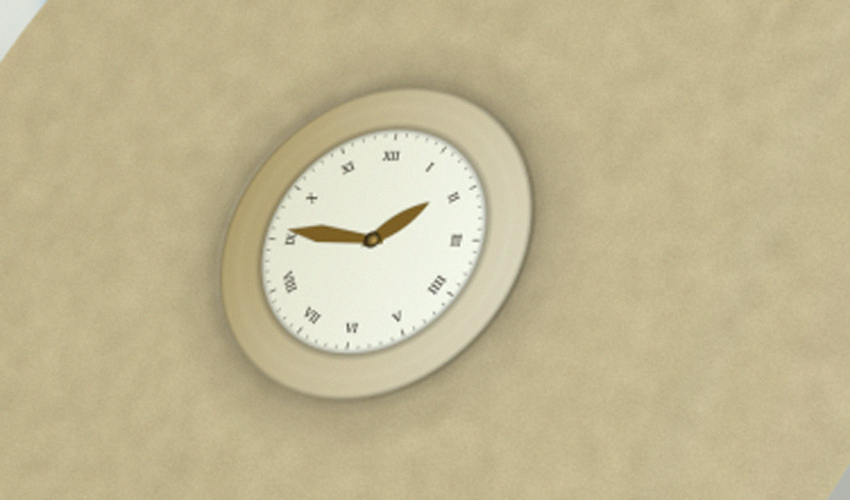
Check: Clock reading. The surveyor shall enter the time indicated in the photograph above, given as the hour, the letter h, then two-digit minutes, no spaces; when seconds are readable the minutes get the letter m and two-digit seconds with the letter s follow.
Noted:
1h46
